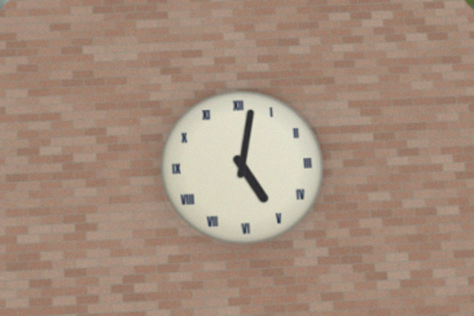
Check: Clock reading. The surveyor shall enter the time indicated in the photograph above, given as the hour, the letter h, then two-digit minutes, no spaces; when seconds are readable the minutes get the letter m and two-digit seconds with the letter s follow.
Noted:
5h02
